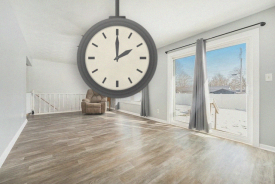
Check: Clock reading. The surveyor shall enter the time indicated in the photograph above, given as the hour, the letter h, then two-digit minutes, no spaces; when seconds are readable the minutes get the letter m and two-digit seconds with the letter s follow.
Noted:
2h00
